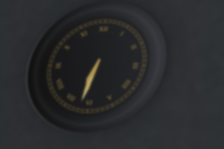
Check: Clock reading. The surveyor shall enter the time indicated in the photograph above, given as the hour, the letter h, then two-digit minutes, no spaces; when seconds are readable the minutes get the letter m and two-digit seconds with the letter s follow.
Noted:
6h32
